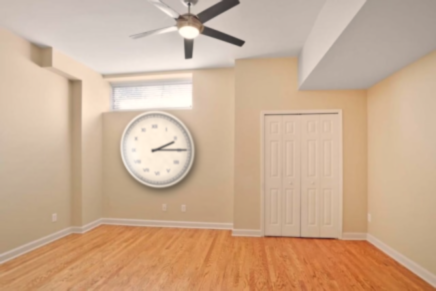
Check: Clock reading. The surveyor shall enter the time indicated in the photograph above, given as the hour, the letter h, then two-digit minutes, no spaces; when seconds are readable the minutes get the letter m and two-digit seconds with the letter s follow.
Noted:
2h15
